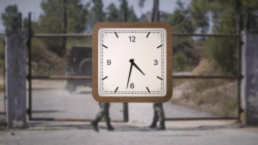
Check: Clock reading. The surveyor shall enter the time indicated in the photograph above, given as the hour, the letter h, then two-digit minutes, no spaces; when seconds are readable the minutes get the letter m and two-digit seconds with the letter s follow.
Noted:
4h32
